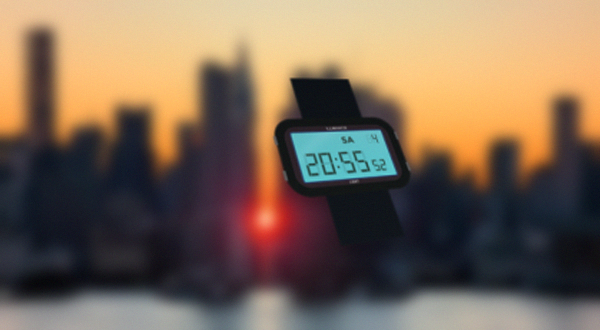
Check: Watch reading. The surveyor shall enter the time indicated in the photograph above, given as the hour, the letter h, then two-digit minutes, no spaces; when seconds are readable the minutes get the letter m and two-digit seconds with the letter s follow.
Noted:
20h55m52s
